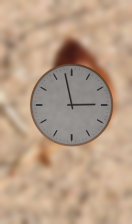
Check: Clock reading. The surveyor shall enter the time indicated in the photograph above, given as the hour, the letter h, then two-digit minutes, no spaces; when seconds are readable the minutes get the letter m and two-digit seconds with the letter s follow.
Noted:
2h58
